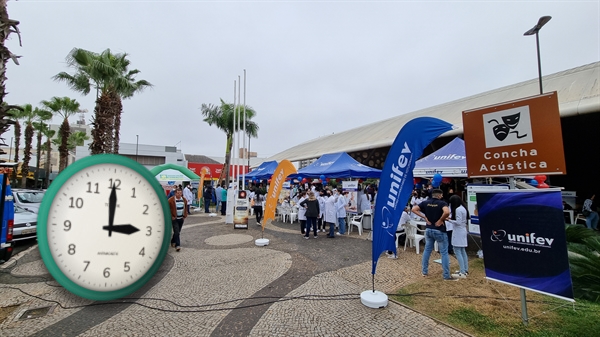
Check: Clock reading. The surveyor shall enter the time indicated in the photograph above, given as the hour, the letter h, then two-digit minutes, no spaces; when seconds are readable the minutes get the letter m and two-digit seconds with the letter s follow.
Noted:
3h00
